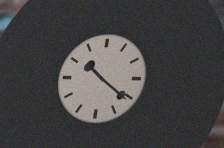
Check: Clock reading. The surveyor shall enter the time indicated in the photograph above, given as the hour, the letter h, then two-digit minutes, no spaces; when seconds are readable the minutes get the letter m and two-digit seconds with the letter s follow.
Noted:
10h21
